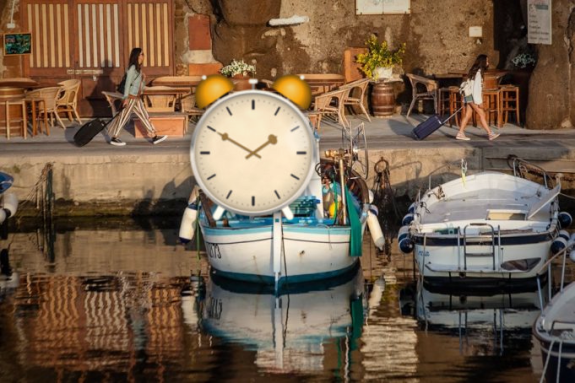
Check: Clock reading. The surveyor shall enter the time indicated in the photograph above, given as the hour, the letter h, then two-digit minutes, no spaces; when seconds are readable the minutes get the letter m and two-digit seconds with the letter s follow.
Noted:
1h50
